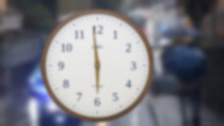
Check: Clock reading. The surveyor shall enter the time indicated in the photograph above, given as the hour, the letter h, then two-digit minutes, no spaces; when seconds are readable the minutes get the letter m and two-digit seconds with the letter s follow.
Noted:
5h59
